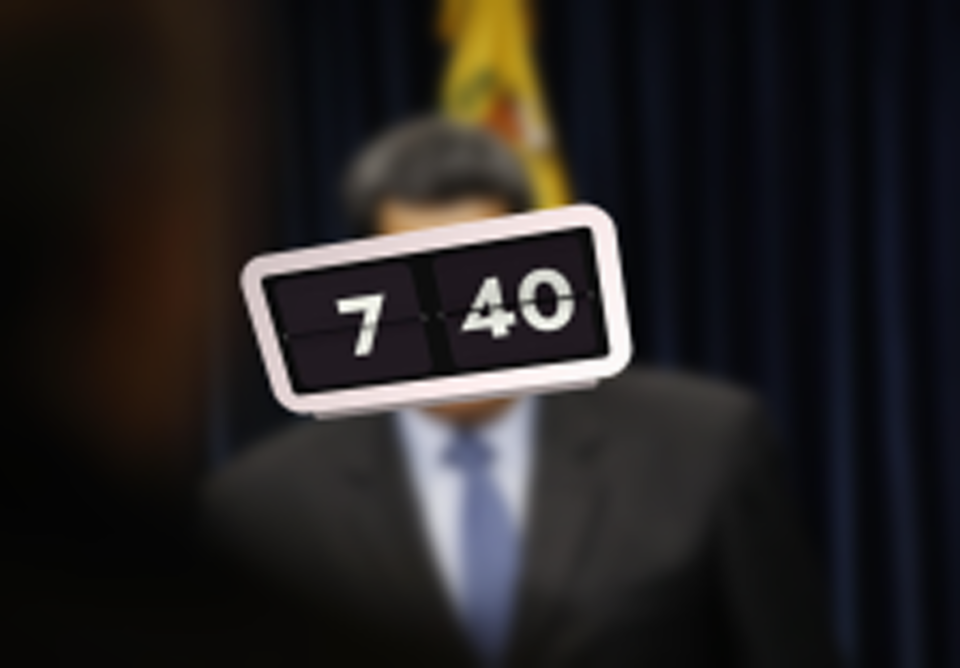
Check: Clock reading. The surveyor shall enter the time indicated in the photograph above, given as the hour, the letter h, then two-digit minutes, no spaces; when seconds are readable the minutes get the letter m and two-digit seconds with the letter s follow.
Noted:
7h40
